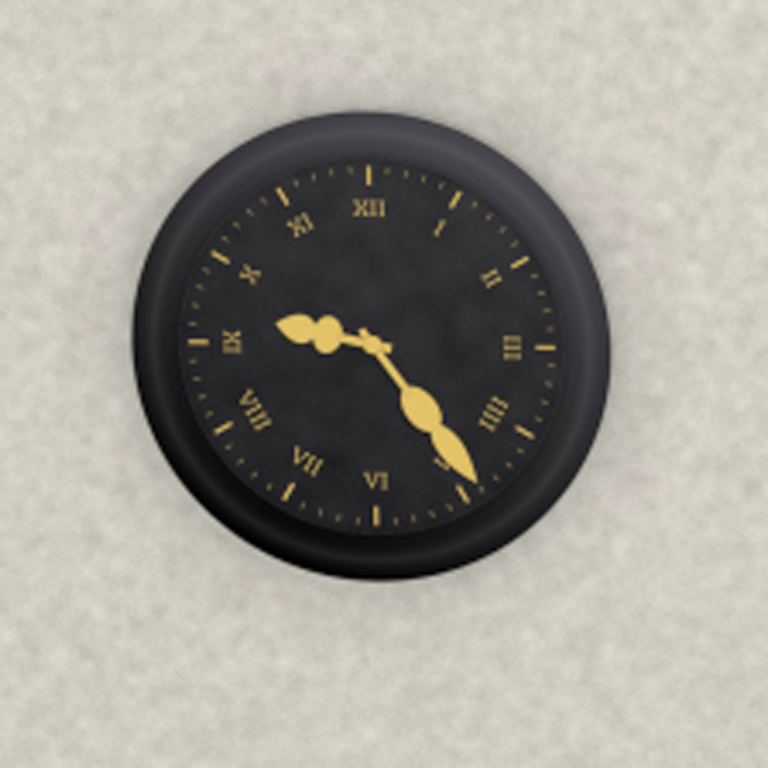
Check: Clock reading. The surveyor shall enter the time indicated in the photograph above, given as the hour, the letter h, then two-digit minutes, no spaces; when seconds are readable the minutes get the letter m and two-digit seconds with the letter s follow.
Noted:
9h24
